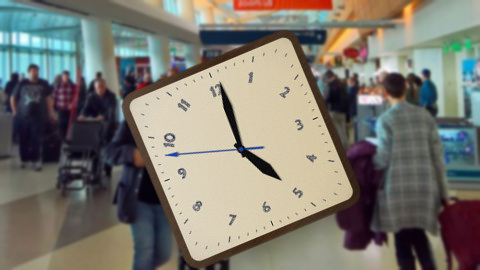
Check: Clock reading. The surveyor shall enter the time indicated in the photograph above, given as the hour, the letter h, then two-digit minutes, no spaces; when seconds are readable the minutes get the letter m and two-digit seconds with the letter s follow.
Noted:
5h00m48s
